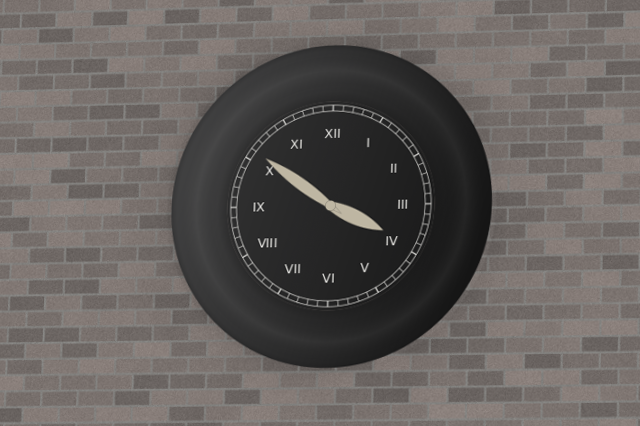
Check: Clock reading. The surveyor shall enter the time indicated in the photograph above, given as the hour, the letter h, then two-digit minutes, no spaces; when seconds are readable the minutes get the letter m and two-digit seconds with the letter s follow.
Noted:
3h51
